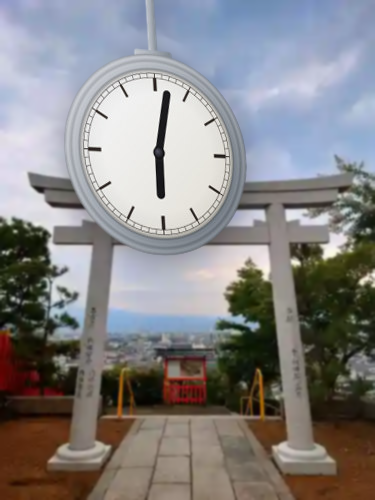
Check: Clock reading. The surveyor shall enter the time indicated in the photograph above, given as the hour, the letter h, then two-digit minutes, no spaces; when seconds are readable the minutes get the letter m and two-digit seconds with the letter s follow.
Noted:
6h02
